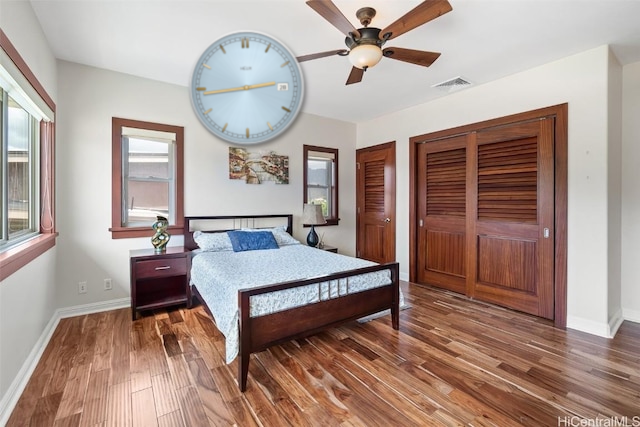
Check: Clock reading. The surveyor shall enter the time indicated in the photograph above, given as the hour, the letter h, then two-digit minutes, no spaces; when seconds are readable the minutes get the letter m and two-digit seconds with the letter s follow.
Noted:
2h44
